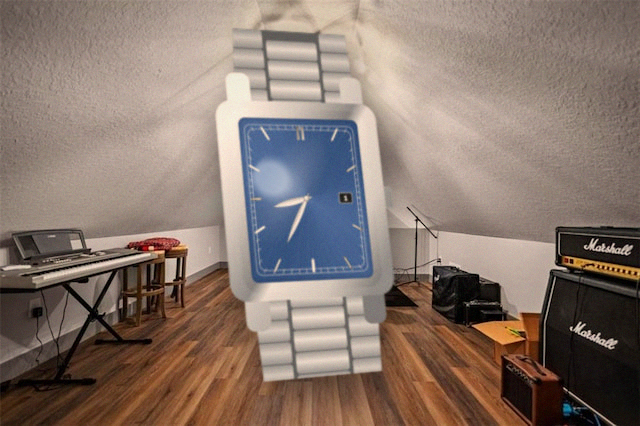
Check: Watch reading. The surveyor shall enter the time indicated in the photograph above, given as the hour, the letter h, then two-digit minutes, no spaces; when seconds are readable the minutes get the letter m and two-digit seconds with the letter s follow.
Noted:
8h35
